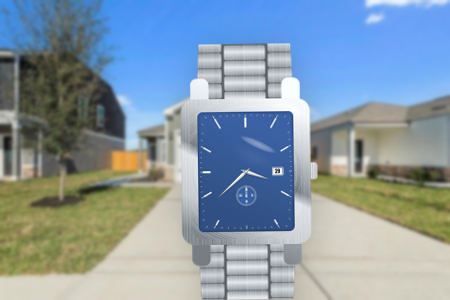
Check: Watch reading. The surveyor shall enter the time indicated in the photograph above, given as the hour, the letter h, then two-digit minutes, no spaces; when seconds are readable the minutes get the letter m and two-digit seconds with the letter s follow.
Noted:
3h38
